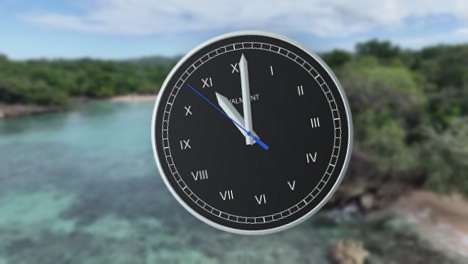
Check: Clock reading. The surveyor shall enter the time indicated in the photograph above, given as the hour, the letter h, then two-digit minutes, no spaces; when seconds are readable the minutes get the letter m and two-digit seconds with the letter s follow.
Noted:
11h00m53s
